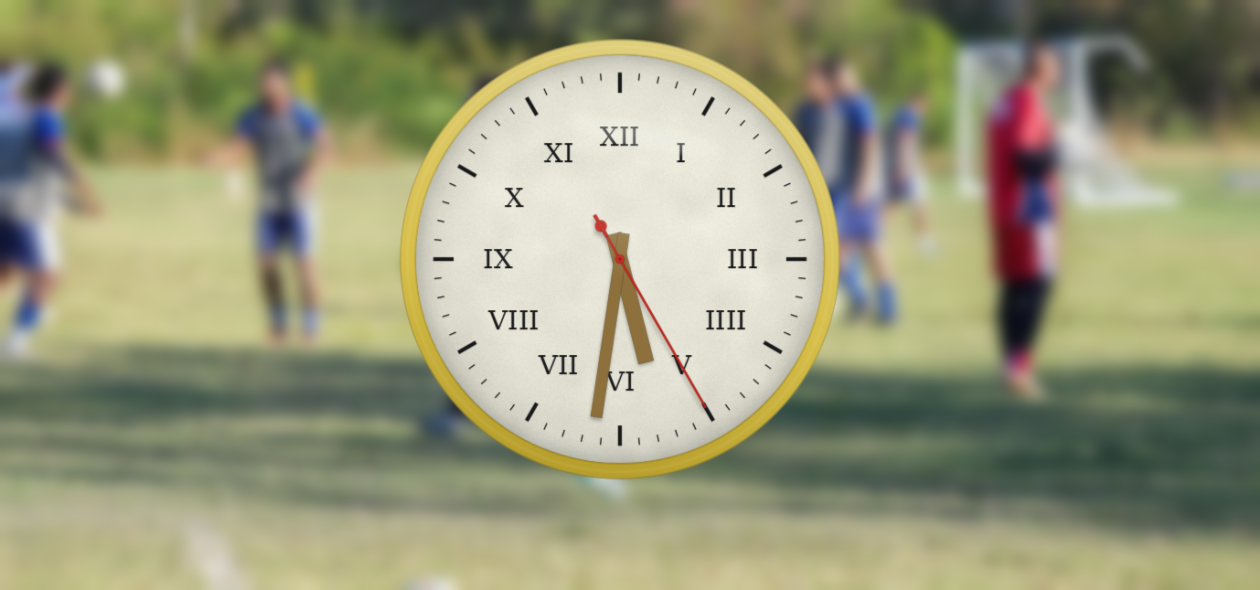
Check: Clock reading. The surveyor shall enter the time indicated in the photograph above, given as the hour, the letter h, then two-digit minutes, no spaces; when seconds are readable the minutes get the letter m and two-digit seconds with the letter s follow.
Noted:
5h31m25s
